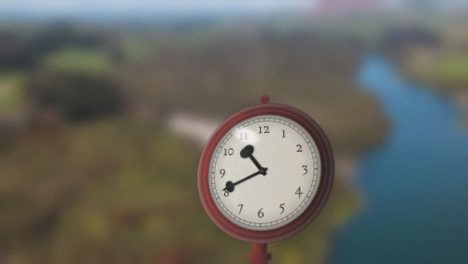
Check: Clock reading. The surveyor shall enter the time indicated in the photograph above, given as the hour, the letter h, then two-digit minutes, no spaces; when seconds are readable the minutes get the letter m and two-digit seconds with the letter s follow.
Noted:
10h41
